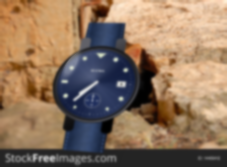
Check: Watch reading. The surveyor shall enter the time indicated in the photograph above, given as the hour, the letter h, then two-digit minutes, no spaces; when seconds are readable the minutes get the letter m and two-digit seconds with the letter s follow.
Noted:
7h37
